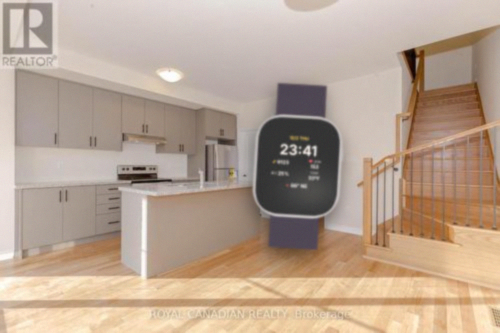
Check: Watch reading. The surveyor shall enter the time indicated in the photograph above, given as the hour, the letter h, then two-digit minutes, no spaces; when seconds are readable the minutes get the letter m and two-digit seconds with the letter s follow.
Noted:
23h41
